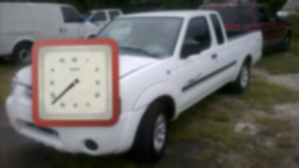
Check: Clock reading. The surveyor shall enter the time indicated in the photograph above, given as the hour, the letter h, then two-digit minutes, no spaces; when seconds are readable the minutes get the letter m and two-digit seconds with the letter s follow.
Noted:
7h38
